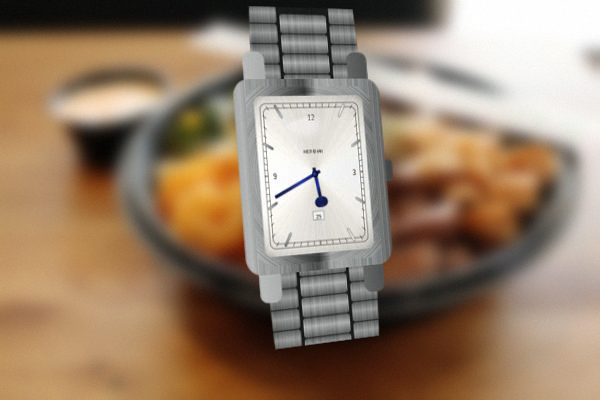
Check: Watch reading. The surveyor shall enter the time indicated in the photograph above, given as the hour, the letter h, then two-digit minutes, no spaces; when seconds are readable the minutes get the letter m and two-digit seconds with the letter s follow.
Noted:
5h41
